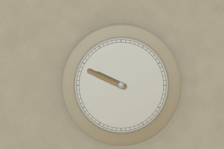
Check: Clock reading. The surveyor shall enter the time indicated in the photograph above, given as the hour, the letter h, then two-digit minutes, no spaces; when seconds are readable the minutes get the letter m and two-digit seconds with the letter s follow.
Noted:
9h49
